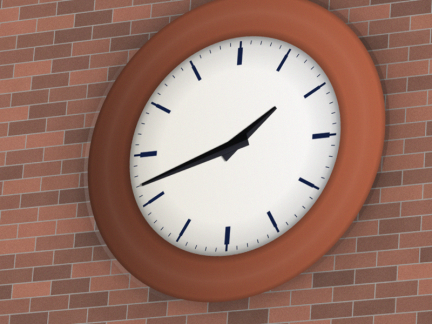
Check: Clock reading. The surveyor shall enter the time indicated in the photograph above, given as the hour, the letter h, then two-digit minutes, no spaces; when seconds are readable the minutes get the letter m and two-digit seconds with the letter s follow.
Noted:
1h42
